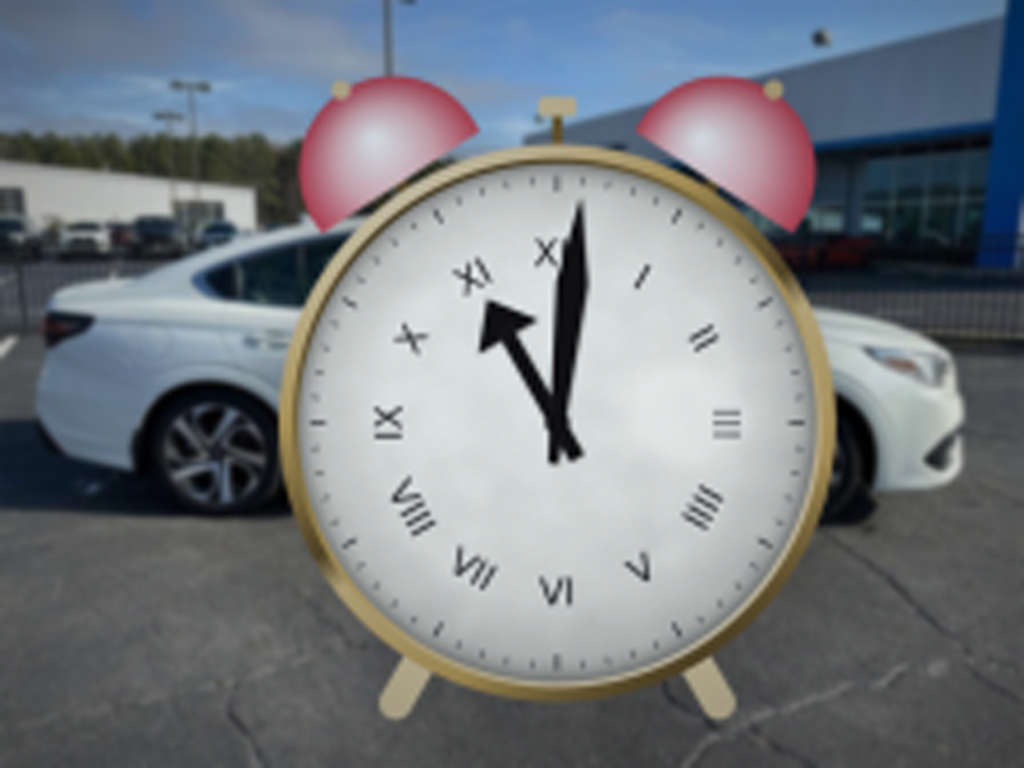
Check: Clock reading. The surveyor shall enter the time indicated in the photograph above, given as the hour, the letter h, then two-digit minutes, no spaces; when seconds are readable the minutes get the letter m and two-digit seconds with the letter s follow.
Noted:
11h01
